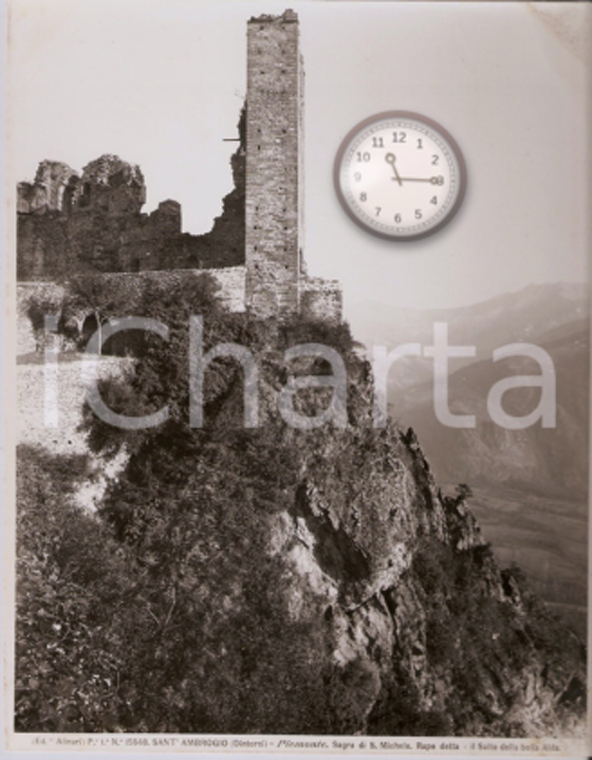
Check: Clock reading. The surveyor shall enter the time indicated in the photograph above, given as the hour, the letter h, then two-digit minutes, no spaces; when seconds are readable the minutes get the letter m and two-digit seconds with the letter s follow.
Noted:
11h15
